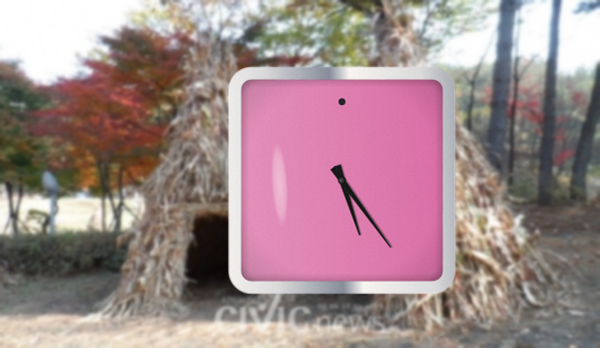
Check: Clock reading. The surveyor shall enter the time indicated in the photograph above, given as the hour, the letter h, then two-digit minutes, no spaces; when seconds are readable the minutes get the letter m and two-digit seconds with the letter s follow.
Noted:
5h24
